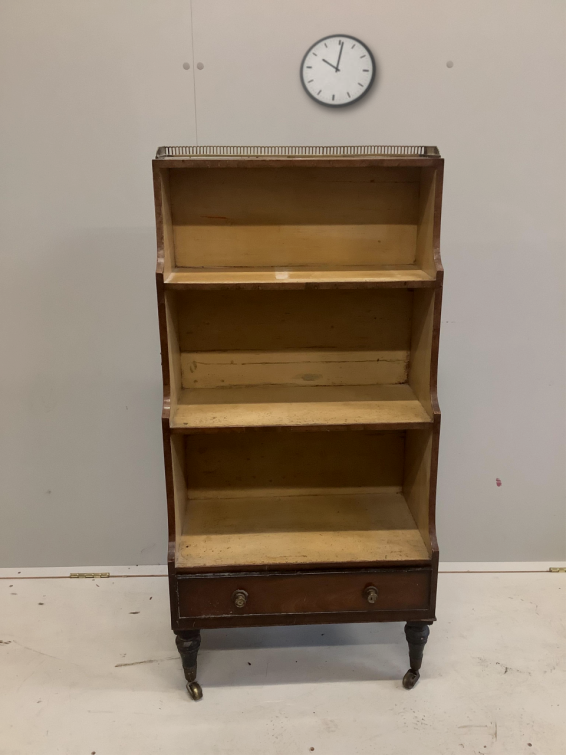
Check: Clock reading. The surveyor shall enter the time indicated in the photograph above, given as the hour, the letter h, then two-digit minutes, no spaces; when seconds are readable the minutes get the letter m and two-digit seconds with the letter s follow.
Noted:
10h01
